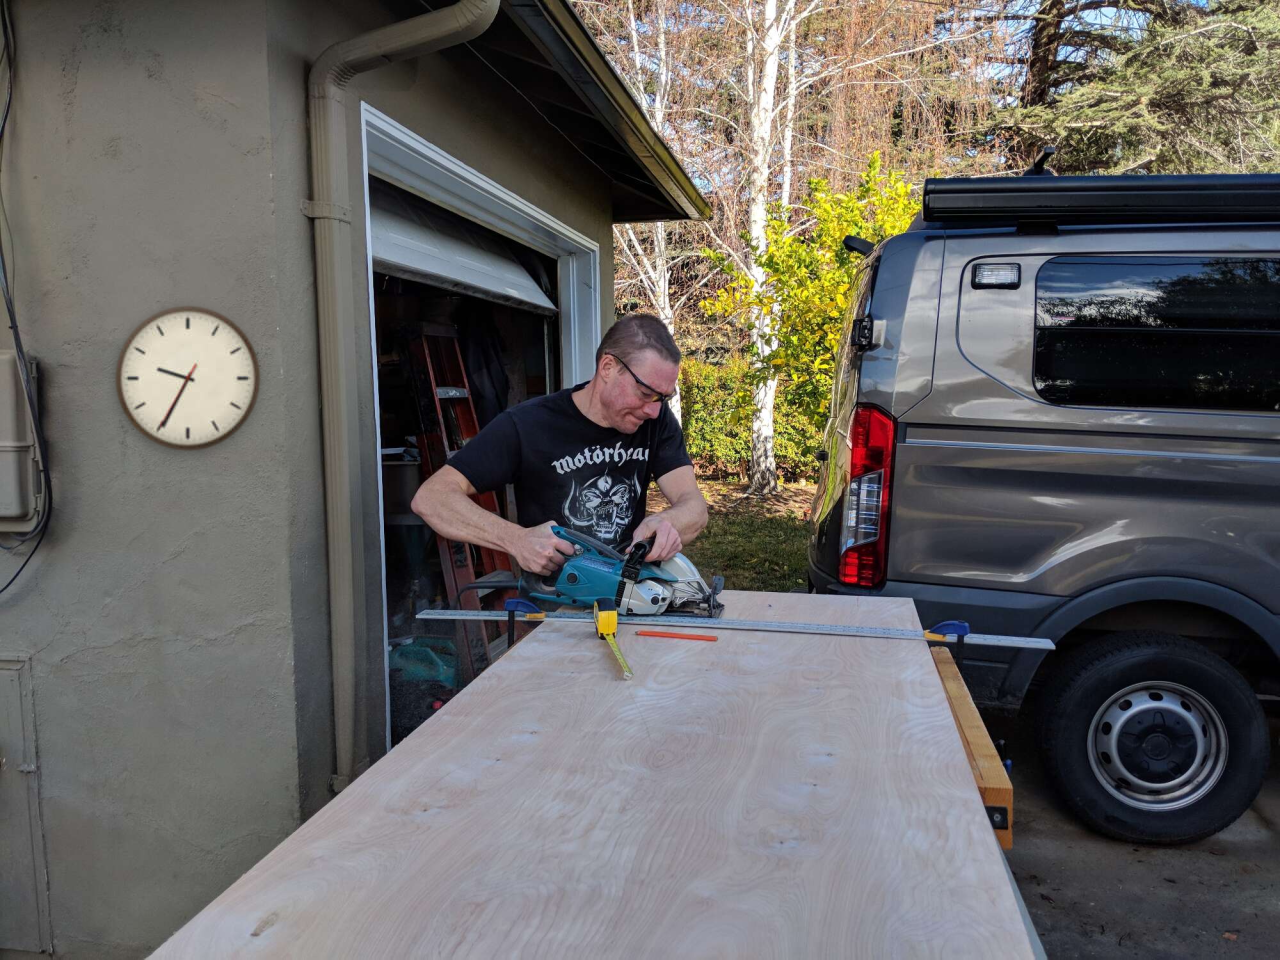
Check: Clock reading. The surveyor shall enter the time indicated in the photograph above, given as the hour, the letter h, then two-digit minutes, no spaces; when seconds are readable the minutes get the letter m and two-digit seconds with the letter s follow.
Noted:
9h34m35s
